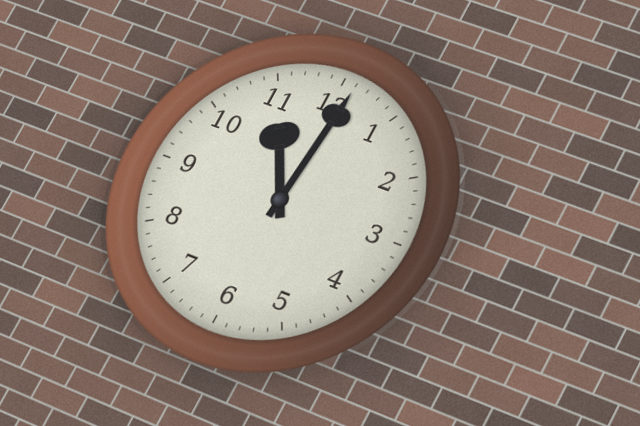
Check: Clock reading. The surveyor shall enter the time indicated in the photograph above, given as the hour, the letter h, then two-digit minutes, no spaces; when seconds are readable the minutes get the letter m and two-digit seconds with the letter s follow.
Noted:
11h01
